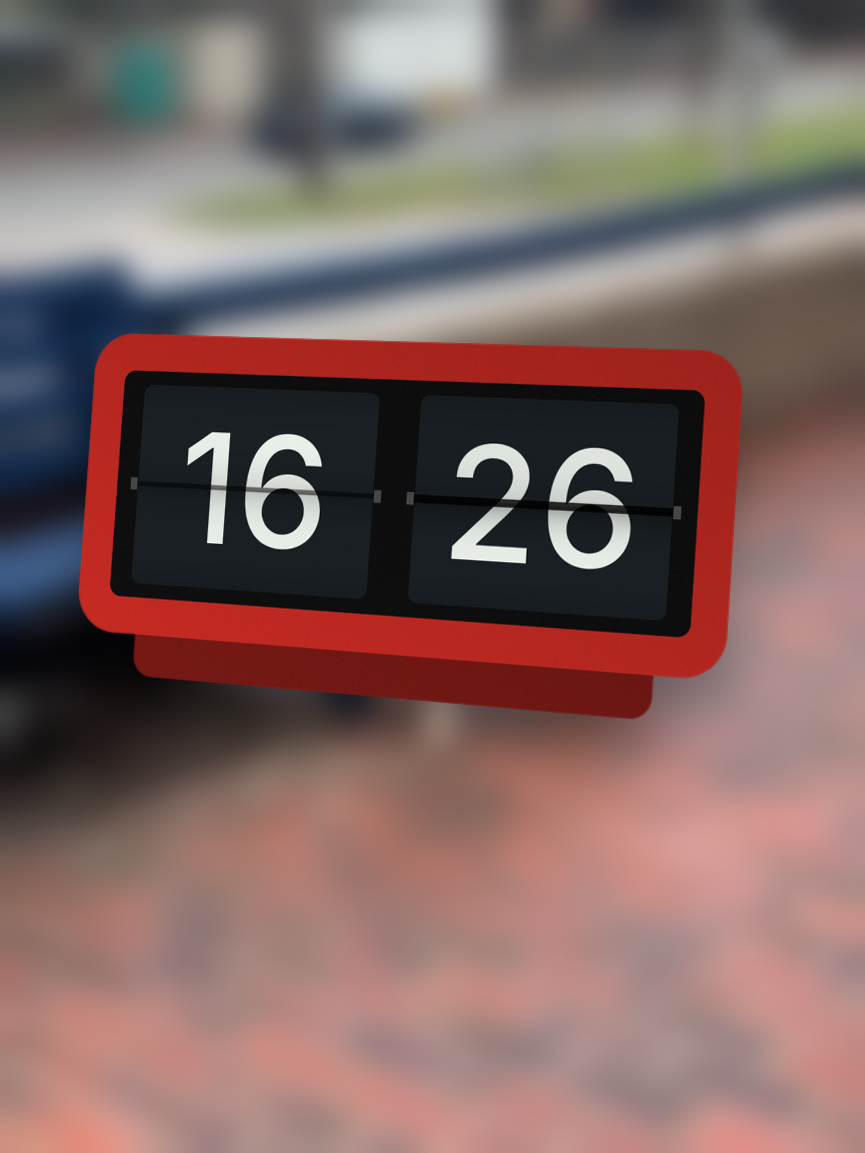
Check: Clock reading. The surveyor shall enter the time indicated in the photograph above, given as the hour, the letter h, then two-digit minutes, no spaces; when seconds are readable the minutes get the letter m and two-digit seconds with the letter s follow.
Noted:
16h26
